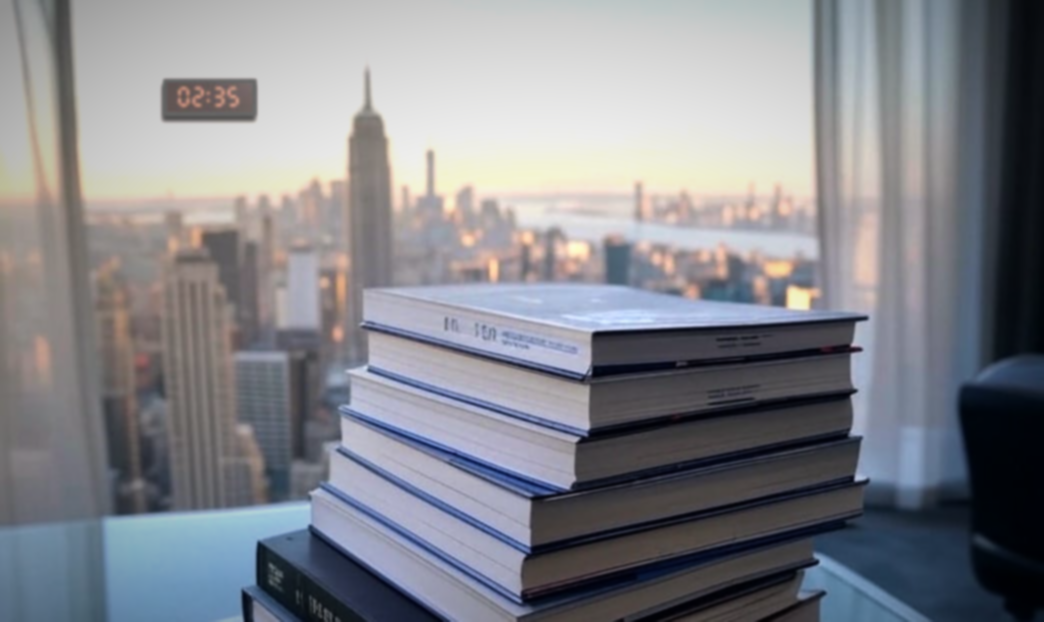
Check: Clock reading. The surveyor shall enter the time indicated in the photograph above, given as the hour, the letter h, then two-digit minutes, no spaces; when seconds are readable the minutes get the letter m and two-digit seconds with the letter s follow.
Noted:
2h35
